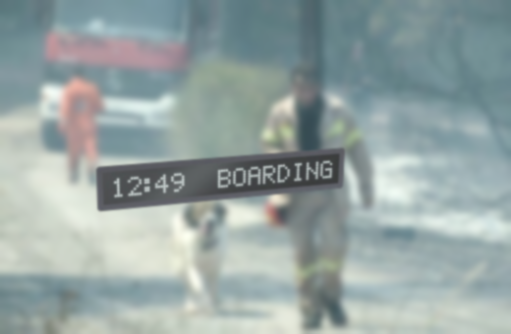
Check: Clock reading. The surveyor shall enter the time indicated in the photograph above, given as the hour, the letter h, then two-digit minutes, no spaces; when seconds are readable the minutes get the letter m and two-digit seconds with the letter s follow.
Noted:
12h49
